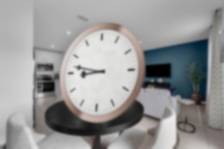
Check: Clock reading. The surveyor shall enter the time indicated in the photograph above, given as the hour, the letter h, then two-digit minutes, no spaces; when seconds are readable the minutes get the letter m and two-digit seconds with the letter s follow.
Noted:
8h47
